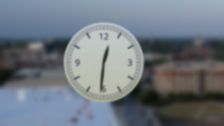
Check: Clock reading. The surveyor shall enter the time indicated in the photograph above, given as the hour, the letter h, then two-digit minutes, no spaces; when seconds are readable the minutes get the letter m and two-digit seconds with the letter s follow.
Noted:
12h31
